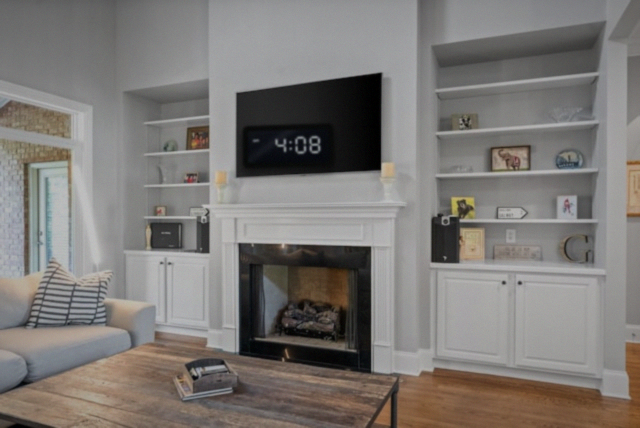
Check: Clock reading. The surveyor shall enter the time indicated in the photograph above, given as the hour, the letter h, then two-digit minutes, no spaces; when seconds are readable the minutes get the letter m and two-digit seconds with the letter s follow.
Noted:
4h08
